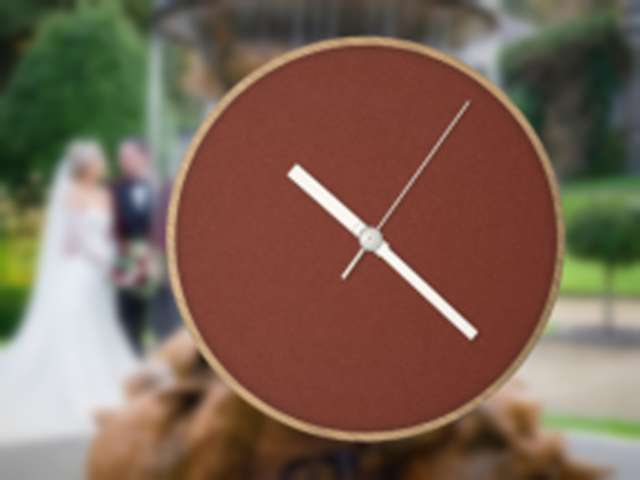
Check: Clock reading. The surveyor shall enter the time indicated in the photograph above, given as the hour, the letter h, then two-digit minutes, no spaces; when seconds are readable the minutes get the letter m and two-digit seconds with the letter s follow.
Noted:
10h22m06s
